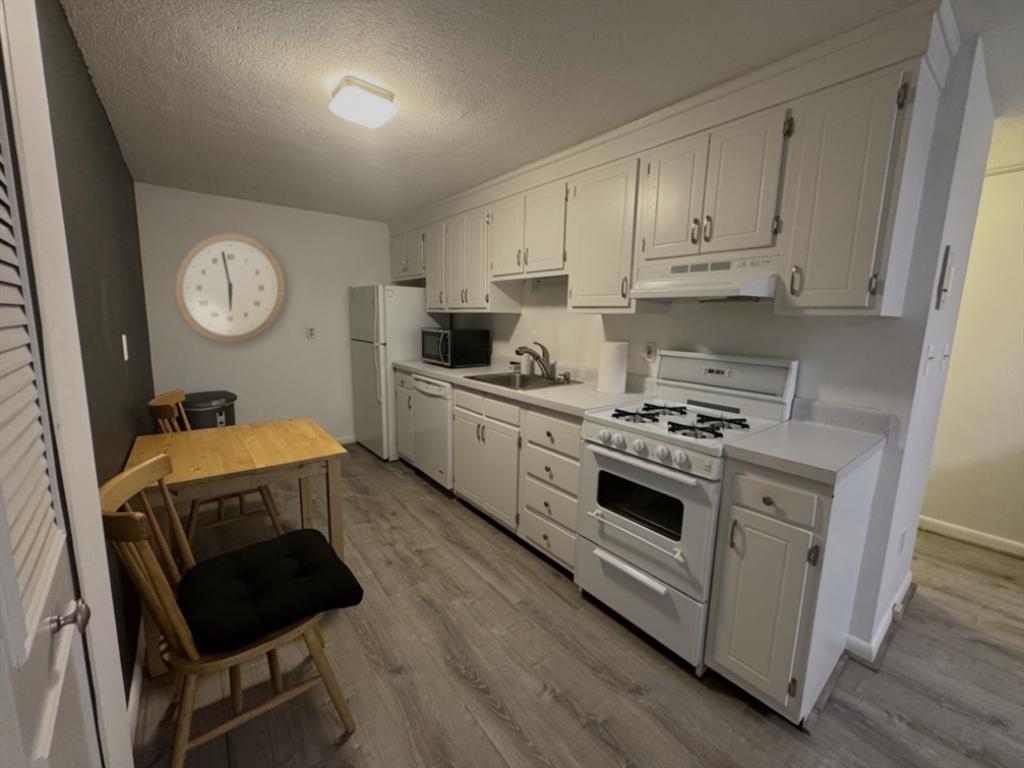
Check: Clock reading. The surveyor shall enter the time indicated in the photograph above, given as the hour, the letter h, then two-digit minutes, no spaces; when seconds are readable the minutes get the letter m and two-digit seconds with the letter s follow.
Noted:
5h58
